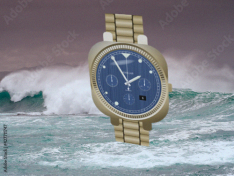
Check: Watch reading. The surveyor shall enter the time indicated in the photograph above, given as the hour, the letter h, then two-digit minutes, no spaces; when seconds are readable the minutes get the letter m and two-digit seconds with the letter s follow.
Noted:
1h55
